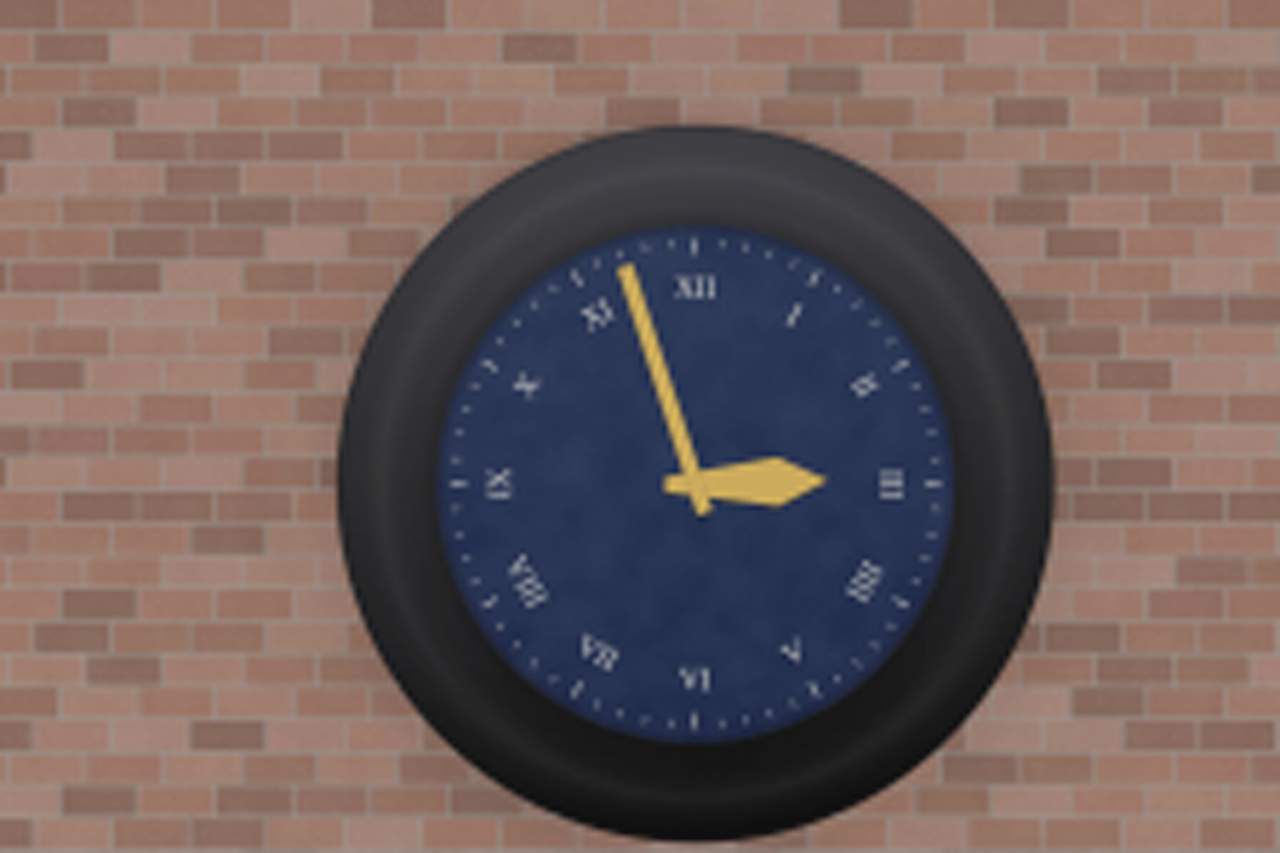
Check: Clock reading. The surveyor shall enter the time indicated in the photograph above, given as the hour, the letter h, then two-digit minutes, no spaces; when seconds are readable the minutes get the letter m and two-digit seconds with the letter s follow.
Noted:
2h57
